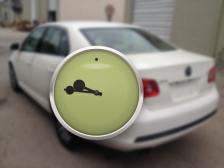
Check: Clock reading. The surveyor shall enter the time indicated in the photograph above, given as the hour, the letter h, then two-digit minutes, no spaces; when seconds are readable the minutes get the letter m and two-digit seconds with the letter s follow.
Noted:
9h46
